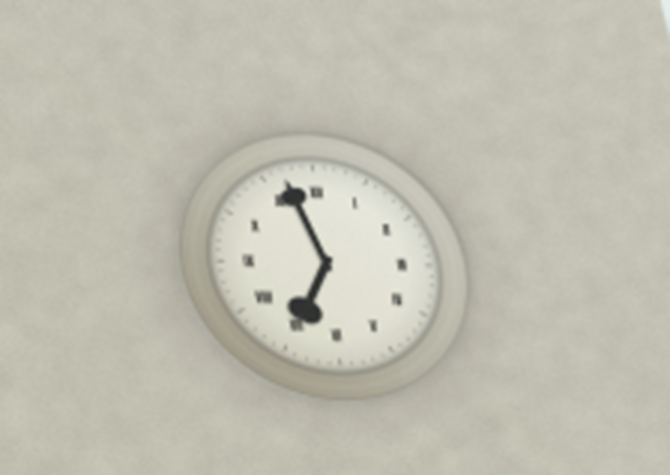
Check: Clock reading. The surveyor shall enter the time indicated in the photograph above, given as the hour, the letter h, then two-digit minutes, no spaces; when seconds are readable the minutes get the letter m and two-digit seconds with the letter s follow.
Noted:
6h57
